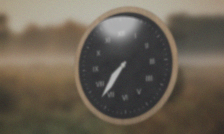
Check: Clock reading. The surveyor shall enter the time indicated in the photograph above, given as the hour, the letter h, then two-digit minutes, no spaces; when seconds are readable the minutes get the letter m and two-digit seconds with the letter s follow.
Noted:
7h37
